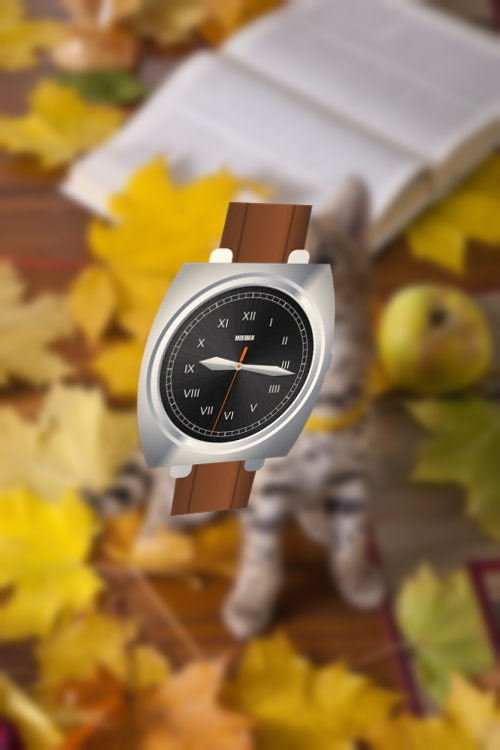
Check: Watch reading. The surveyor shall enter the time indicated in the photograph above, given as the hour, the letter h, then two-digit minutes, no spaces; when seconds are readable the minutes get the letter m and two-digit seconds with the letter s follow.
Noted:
9h16m32s
